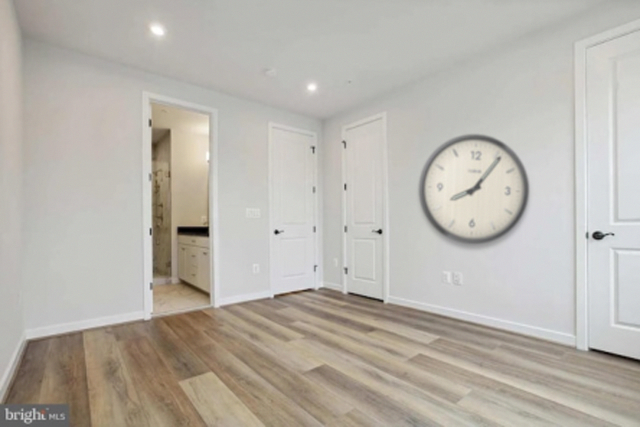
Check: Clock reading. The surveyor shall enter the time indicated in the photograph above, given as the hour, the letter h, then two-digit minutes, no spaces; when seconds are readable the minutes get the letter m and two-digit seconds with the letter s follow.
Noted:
8h06
